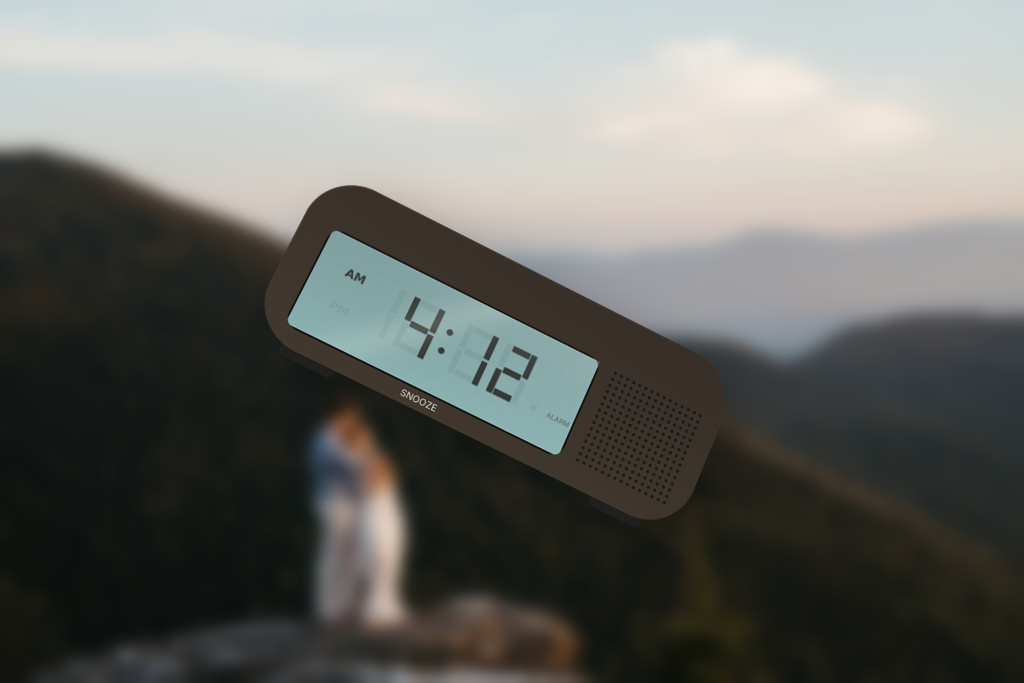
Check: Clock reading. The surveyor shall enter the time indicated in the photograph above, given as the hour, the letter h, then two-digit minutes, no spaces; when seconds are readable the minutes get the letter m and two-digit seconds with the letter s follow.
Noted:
4h12
